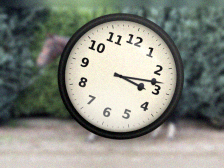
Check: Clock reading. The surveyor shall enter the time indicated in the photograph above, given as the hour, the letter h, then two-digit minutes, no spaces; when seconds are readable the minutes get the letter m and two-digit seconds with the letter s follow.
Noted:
3h13
